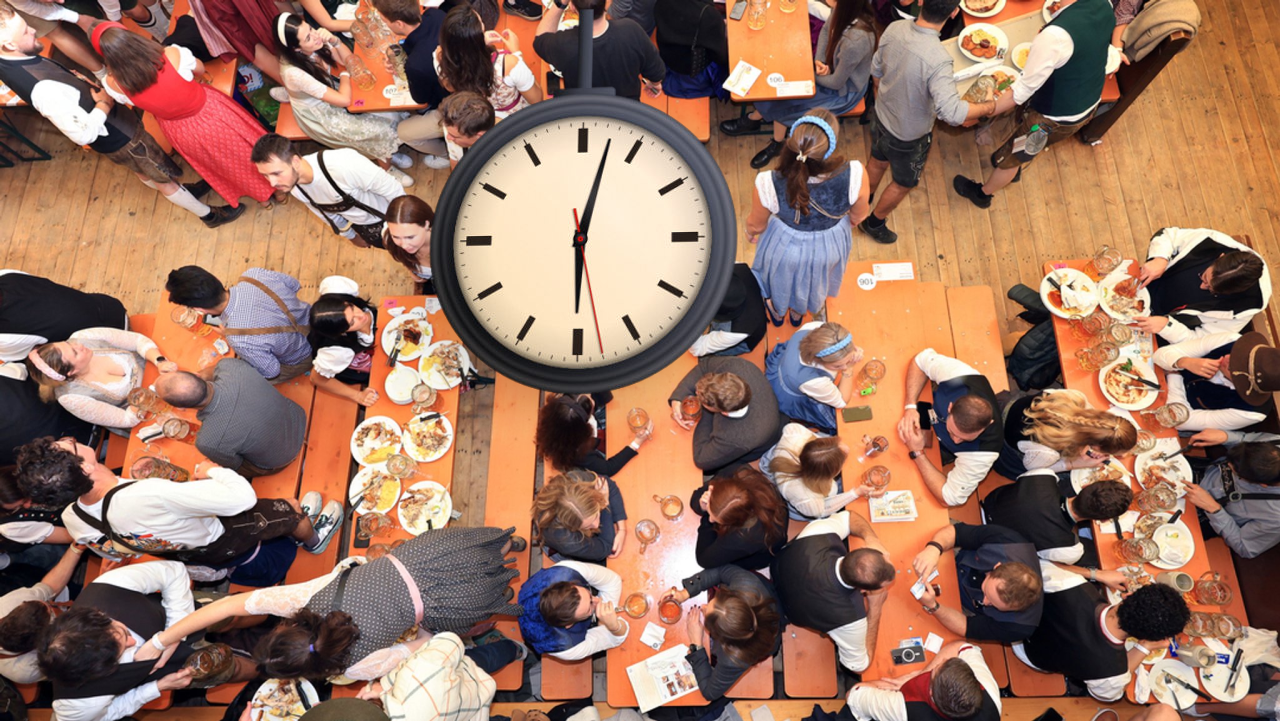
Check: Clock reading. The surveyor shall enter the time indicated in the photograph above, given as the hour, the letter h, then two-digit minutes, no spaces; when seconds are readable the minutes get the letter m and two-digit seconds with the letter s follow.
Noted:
6h02m28s
